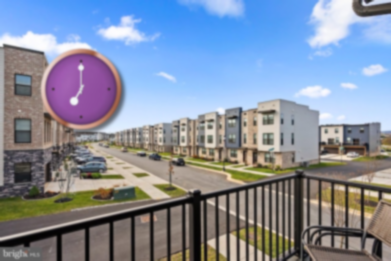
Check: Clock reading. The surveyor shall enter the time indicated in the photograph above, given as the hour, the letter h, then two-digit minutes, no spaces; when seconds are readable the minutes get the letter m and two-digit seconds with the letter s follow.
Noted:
7h00
